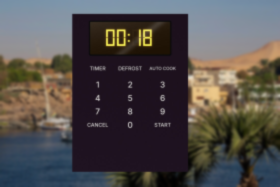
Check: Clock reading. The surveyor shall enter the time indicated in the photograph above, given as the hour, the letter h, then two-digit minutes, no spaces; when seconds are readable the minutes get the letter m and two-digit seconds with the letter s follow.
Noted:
0h18
